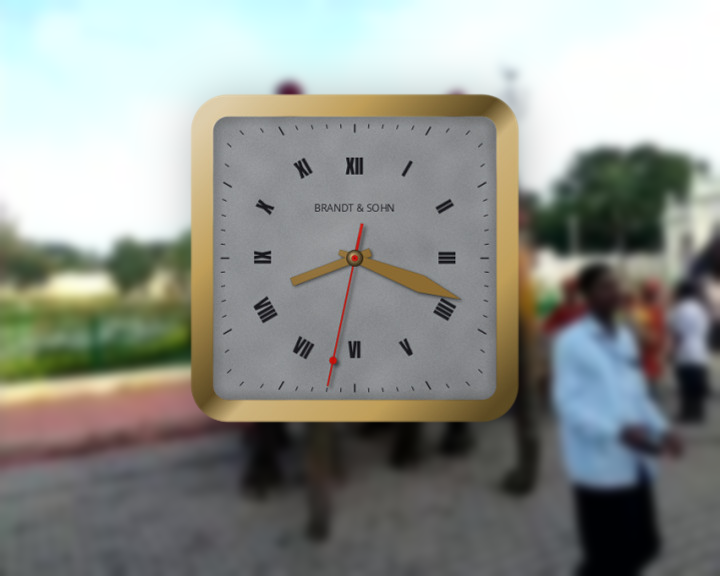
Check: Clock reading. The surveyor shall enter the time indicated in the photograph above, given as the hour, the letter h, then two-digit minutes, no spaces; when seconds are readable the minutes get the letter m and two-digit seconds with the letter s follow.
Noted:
8h18m32s
